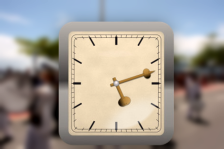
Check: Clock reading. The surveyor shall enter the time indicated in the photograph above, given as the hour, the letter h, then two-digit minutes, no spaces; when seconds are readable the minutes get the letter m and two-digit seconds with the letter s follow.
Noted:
5h12
